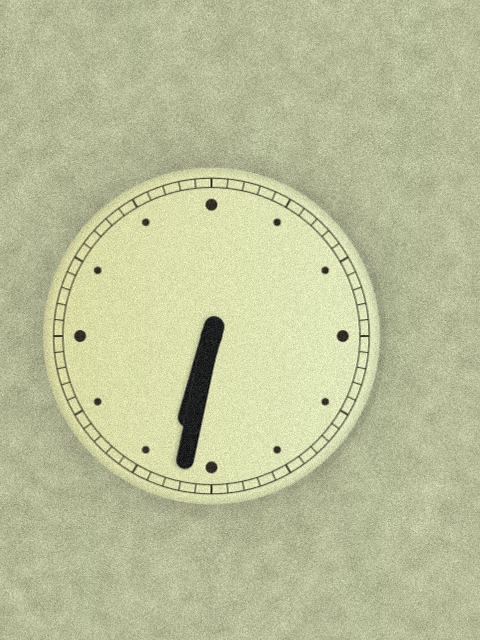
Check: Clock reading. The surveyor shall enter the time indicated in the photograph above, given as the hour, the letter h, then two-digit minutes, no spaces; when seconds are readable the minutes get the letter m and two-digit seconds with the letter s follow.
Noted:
6h32
